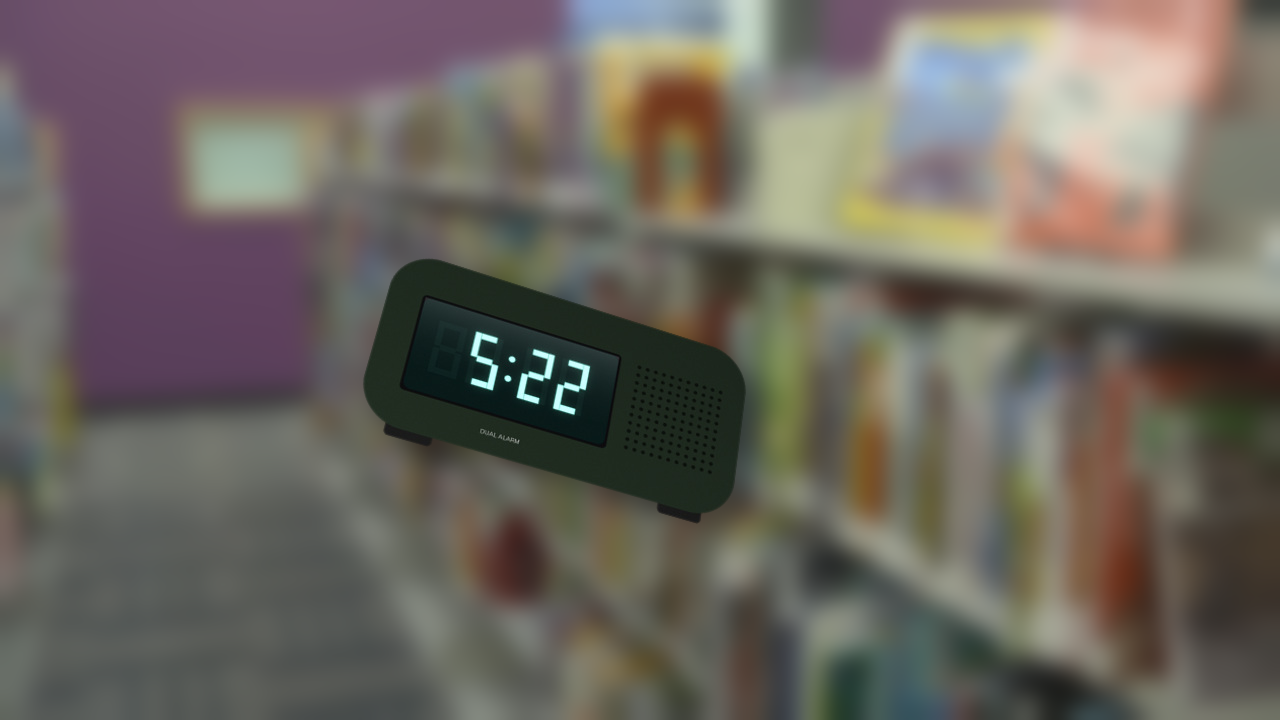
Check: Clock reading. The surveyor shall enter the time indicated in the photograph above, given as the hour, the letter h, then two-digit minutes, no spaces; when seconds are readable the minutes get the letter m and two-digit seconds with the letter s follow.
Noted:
5h22
